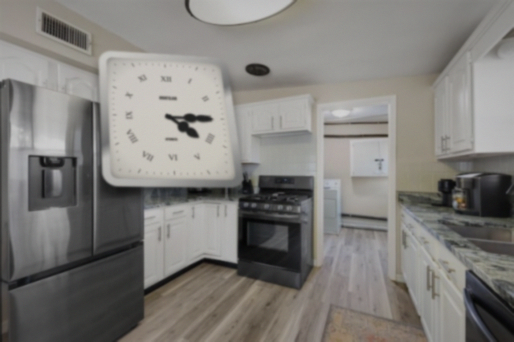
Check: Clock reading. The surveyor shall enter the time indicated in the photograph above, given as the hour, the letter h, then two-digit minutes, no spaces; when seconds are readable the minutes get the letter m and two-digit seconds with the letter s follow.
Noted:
4h15
